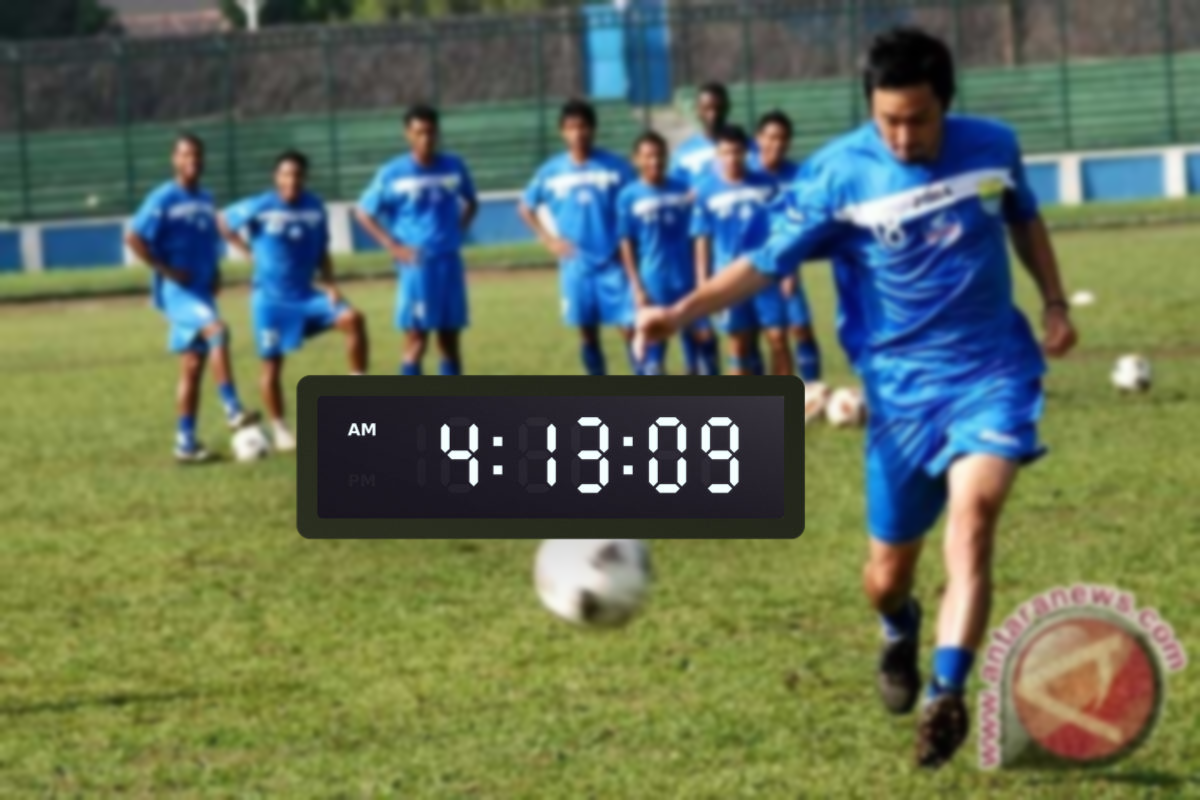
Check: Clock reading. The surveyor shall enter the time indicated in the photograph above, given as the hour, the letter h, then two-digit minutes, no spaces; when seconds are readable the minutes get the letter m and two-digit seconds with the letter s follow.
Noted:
4h13m09s
